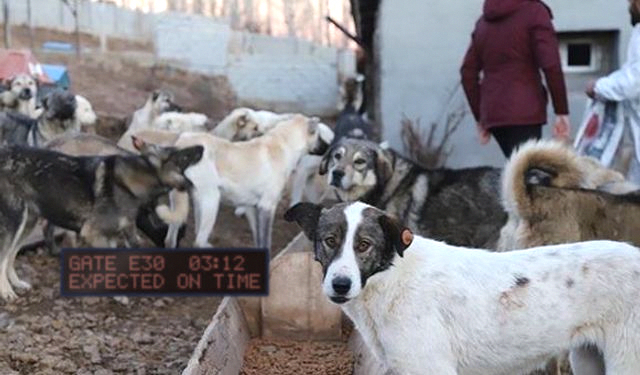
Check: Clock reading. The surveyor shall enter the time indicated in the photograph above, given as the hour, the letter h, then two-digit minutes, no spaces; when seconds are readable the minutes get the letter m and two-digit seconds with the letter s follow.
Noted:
3h12
